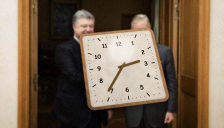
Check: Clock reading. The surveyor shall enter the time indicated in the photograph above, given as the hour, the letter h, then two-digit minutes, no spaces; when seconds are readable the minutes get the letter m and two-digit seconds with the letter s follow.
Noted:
2h36
